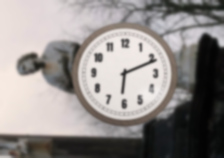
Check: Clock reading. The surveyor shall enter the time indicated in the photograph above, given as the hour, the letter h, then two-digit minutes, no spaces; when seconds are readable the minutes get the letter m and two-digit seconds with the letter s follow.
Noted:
6h11
